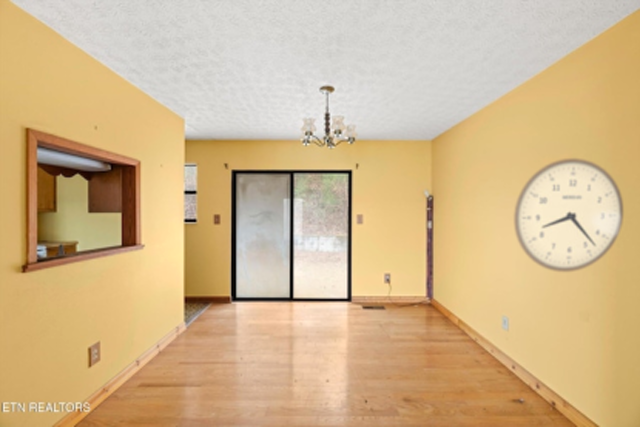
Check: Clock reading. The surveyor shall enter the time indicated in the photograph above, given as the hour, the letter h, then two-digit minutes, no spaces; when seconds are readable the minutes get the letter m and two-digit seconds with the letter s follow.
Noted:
8h23
